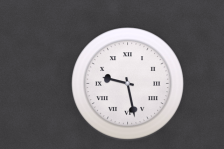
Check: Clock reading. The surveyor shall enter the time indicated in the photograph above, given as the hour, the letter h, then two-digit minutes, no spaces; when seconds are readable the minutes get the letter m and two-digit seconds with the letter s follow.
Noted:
9h28
